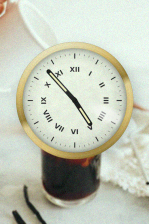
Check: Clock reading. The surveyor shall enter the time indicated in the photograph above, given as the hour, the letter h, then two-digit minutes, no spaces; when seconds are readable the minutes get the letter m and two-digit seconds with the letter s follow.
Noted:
4h53
